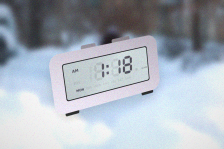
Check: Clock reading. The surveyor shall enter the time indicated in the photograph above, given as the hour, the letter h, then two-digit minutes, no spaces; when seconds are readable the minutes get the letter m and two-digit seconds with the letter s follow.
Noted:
1h18
